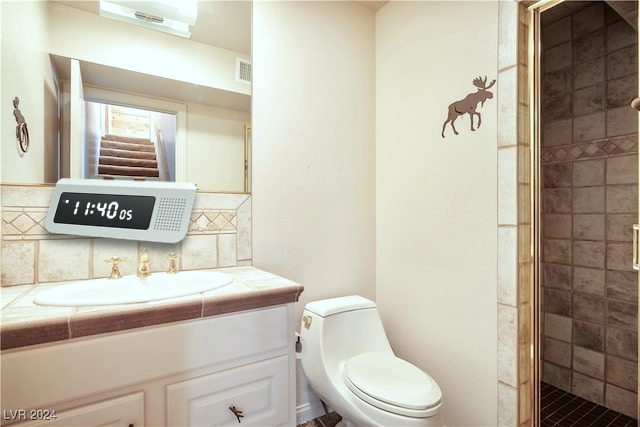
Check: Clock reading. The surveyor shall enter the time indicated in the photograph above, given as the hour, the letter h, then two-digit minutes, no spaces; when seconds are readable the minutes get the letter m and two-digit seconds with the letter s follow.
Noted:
11h40m05s
